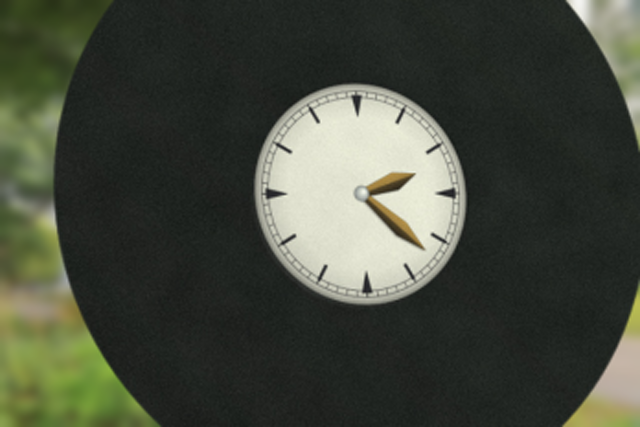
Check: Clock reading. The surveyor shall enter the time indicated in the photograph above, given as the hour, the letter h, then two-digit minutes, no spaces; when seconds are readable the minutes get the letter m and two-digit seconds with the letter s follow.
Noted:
2h22
